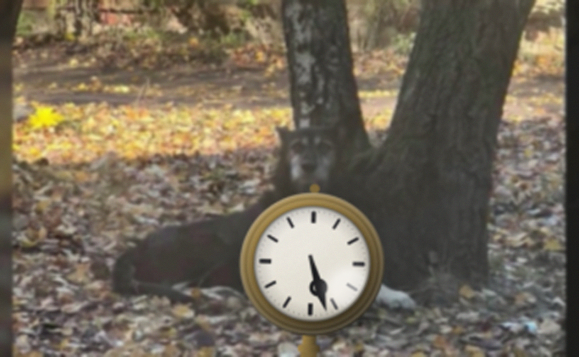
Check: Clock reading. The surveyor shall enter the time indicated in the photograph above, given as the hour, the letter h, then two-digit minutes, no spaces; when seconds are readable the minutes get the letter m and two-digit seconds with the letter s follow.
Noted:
5h27
